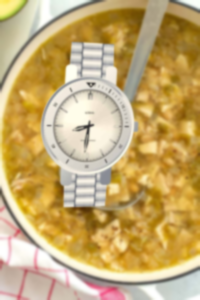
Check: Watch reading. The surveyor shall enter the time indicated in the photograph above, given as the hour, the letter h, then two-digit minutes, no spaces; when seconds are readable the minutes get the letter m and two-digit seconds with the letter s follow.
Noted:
8h31
